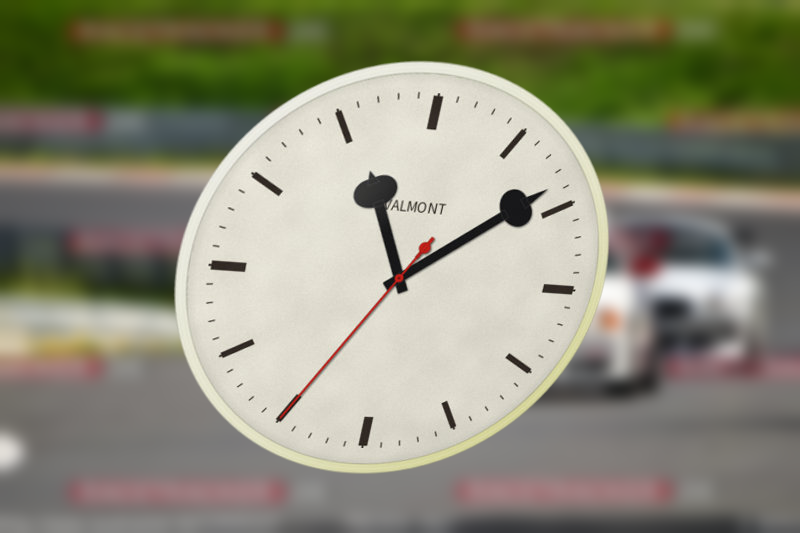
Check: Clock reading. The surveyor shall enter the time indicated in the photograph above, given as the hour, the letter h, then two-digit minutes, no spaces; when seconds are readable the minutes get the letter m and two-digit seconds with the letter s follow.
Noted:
11h08m35s
